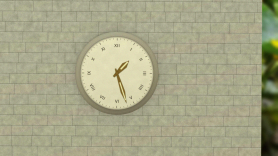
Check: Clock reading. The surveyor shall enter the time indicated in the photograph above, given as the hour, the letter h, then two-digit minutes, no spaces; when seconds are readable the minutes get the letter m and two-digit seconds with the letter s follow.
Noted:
1h27
